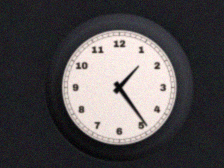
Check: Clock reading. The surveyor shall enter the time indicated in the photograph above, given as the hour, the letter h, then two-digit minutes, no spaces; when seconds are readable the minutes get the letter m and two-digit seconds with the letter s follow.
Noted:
1h24
